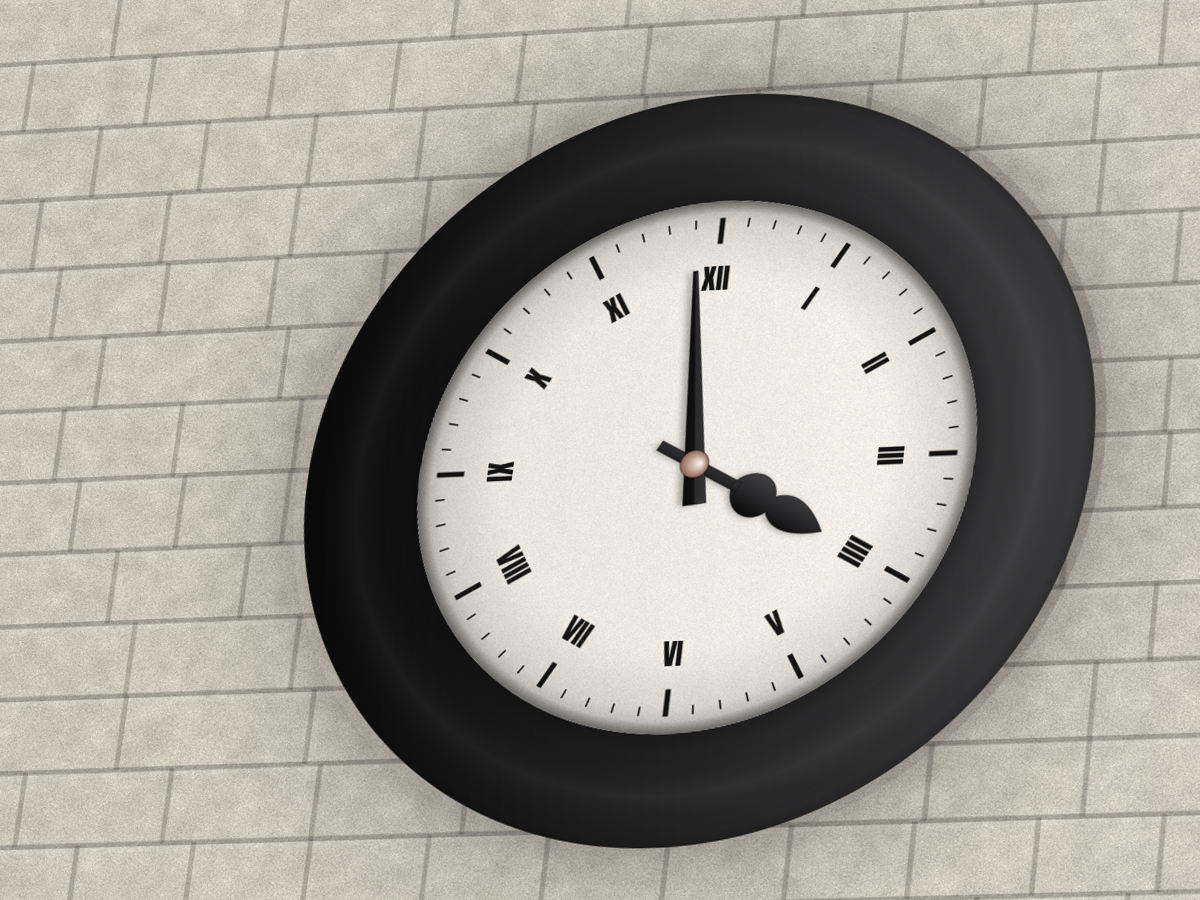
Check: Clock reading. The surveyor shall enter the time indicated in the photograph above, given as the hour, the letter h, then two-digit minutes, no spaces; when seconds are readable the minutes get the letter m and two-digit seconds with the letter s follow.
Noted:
3h59
